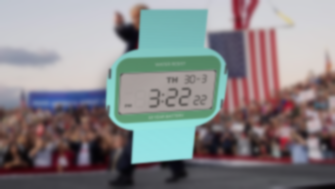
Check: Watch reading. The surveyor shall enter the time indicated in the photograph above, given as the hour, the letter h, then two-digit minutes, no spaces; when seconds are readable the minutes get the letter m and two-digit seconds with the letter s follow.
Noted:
3h22
